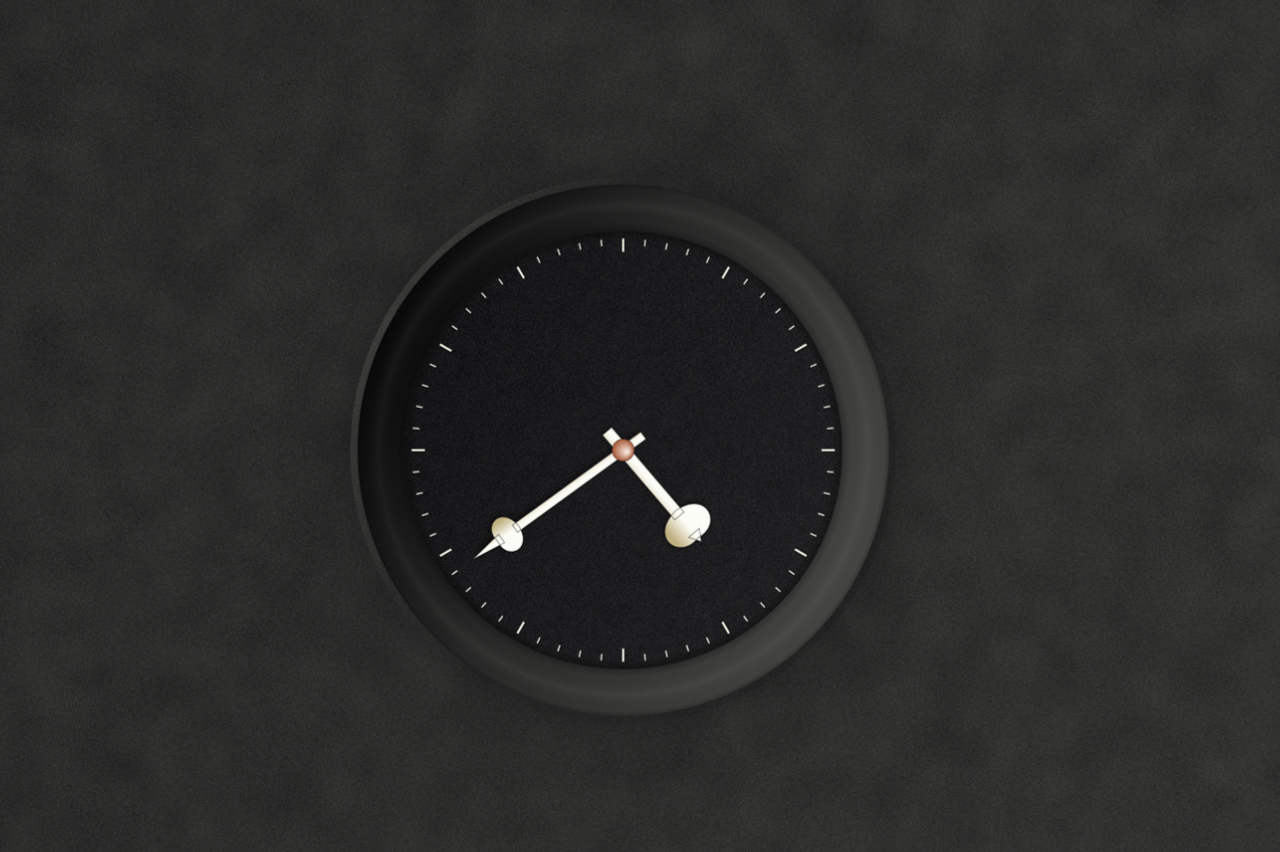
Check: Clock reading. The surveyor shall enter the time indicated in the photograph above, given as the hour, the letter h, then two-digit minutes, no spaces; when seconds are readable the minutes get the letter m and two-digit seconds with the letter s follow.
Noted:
4h39
